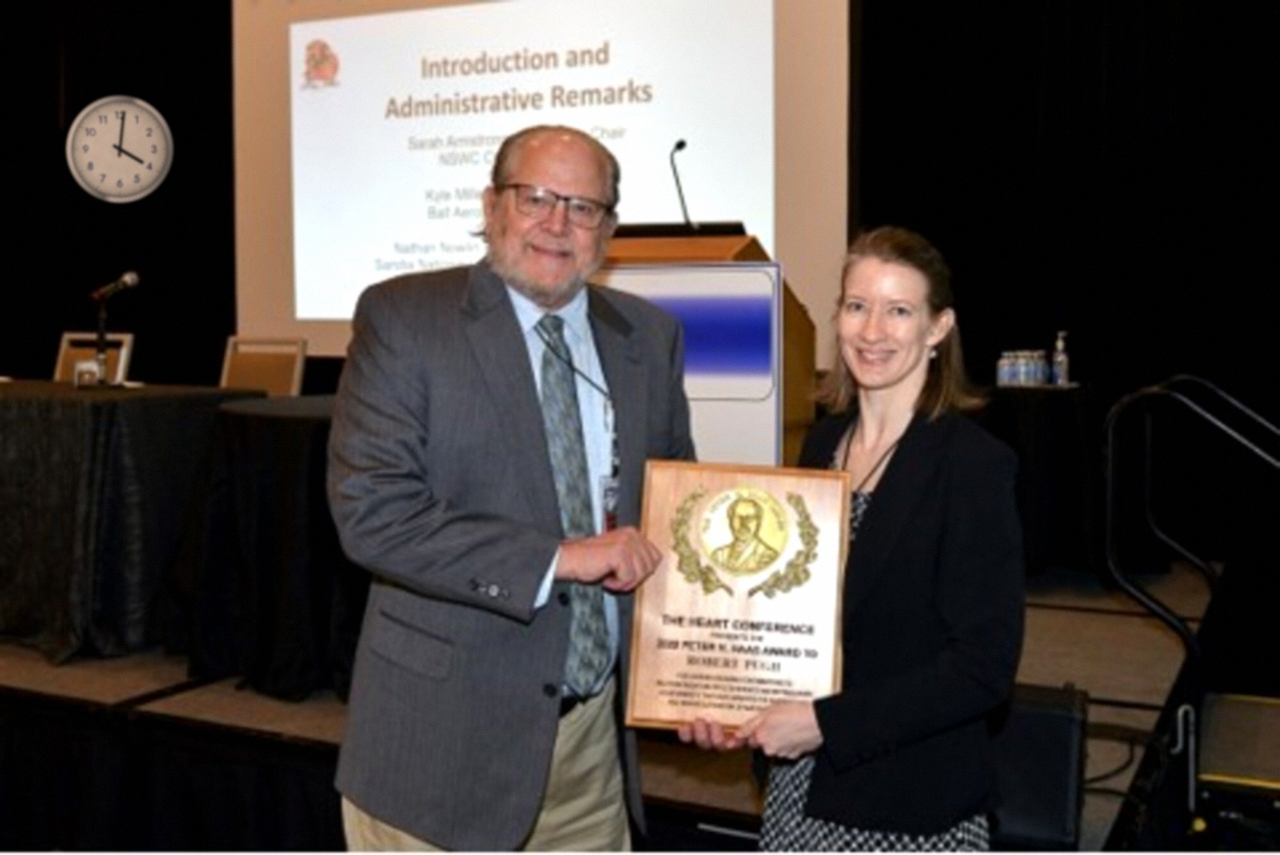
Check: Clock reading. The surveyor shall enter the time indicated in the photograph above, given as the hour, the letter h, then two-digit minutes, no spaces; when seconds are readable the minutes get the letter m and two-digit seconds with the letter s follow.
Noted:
4h01
